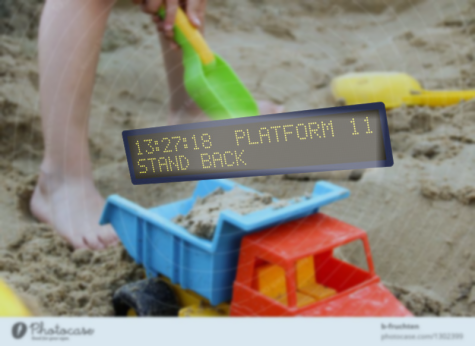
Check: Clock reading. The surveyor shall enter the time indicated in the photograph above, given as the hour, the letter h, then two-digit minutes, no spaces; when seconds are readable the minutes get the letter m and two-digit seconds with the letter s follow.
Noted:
13h27m18s
